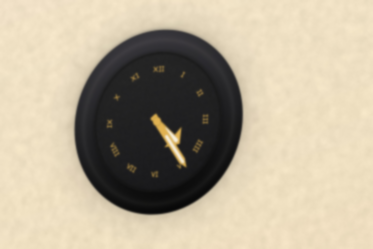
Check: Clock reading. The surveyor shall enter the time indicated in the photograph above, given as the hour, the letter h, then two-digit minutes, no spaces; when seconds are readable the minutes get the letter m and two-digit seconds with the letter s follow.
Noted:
4h24
